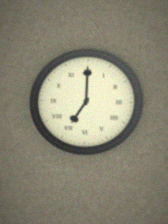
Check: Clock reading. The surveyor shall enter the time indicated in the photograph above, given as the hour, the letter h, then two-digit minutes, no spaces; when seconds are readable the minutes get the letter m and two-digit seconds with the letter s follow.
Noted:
7h00
